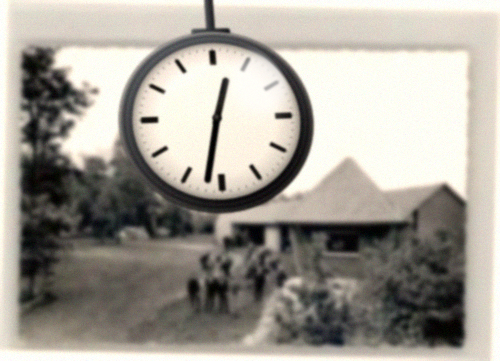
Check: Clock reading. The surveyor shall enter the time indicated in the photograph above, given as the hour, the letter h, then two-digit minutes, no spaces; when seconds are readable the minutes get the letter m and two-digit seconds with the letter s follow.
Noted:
12h32
